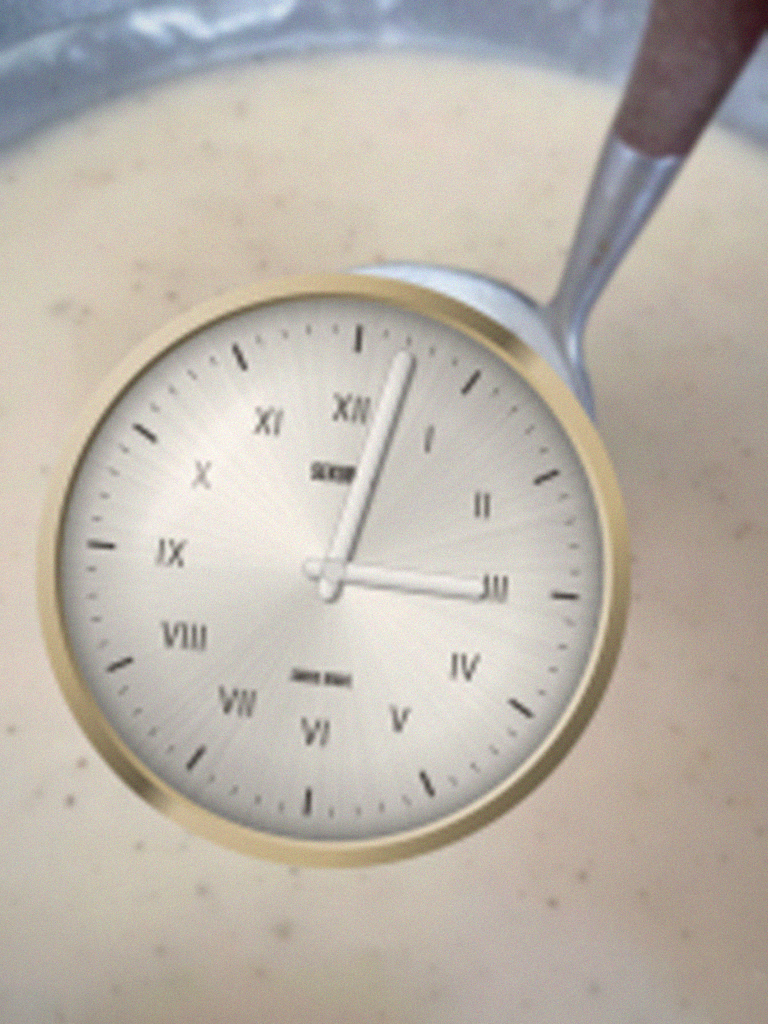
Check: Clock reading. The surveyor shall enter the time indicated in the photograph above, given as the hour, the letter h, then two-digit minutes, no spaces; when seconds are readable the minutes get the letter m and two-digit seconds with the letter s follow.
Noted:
3h02
